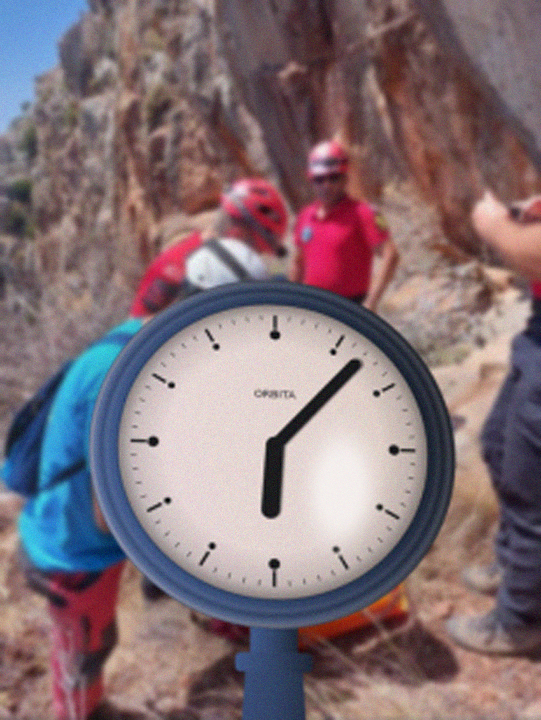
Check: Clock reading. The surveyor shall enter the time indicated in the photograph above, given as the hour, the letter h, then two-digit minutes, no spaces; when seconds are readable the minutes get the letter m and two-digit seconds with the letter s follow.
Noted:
6h07
